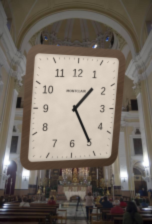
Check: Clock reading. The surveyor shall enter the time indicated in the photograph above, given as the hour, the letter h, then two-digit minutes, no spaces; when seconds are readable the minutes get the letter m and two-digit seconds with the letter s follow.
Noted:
1h25
